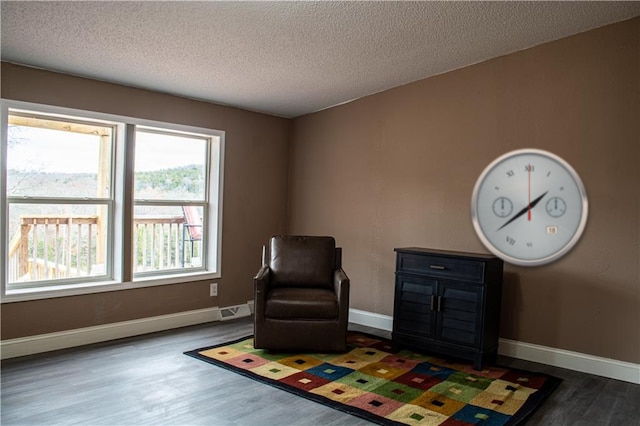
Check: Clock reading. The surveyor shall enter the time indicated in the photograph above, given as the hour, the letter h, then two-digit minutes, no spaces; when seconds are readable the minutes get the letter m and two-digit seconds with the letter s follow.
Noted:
1h39
